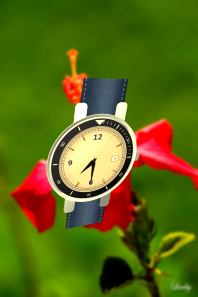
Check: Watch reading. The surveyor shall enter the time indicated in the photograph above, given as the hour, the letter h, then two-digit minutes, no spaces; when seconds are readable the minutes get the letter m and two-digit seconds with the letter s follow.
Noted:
7h30
